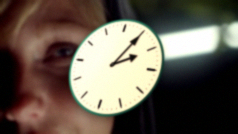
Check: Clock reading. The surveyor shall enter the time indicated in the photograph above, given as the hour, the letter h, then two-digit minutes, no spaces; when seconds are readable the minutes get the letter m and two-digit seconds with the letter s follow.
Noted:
2h05
